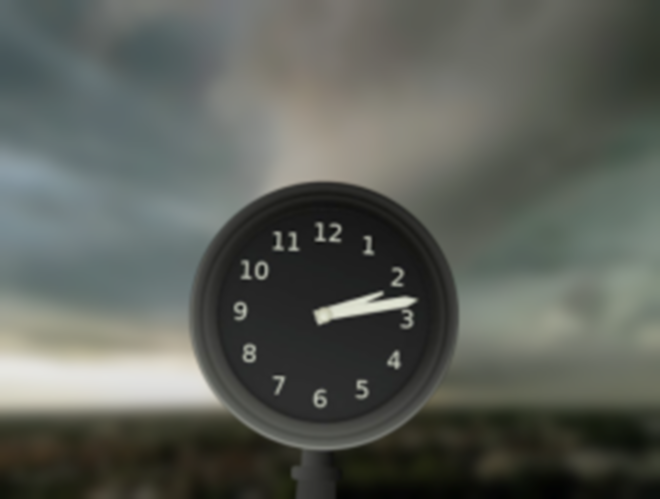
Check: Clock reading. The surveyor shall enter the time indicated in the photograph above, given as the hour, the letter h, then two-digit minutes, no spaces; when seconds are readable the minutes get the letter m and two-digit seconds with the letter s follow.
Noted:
2h13
